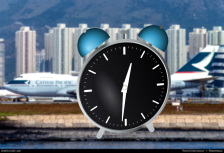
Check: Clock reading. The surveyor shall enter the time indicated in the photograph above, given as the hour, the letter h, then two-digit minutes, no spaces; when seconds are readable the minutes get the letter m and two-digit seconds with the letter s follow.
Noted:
12h31
